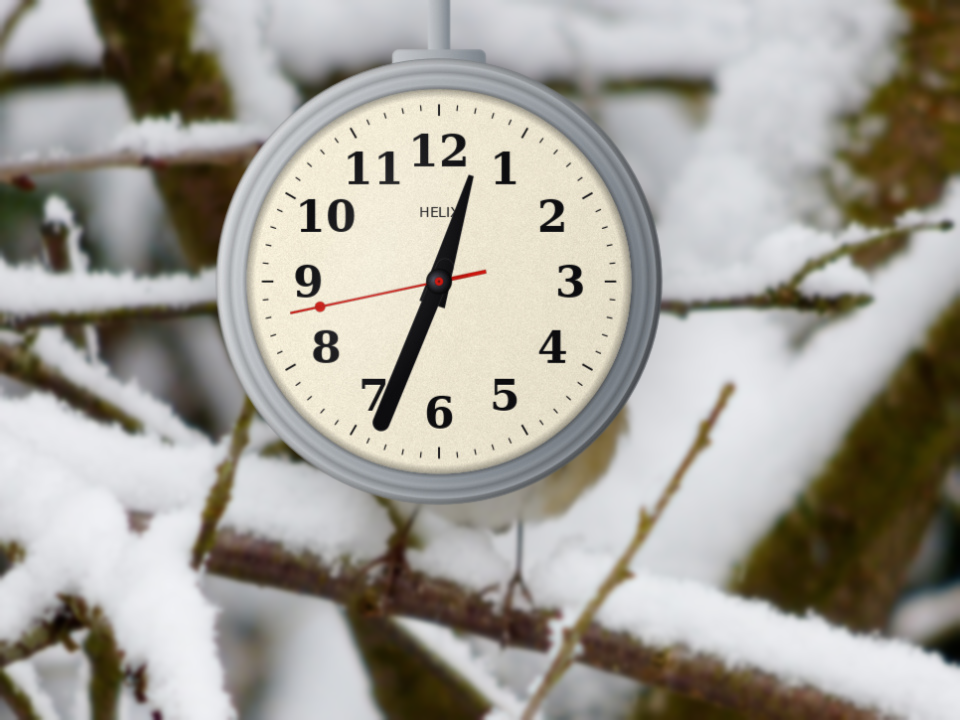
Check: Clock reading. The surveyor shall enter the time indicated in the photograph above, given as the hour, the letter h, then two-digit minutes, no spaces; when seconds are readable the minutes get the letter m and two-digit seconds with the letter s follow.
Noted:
12h33m43s
